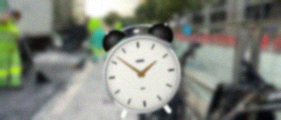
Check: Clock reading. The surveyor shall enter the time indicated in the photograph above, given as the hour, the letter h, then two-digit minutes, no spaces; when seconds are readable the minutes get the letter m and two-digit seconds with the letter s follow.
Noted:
1h52
